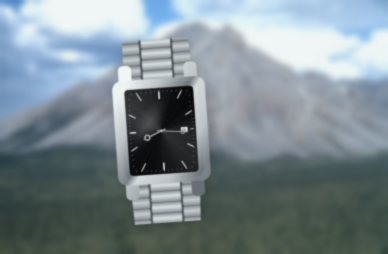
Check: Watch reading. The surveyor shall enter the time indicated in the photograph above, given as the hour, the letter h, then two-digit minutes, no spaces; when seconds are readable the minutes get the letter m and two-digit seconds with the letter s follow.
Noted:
8h16
